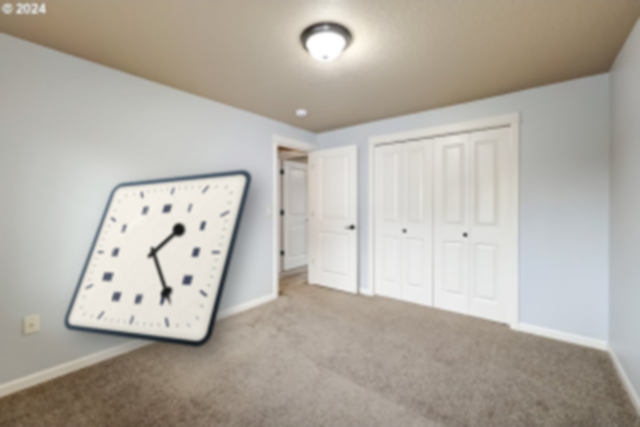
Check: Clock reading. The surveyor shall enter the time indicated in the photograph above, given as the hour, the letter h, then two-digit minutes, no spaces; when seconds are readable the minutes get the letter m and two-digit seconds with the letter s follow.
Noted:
1h24
